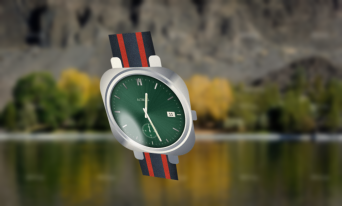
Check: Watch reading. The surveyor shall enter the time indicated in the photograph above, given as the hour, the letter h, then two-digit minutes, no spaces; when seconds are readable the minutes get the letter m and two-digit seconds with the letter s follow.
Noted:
12h27
